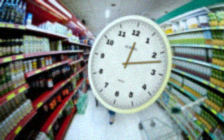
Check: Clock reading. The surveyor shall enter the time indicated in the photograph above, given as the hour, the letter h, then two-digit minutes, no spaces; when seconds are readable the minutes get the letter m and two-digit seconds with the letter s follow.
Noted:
12h12
